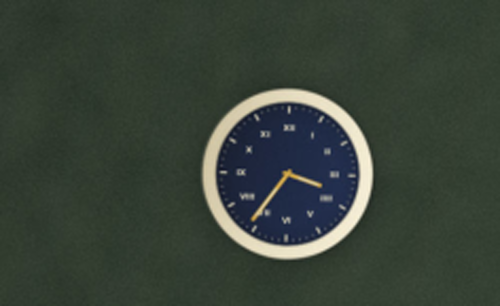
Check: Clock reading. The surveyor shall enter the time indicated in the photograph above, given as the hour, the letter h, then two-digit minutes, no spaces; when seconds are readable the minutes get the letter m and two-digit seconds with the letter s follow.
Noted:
3h36
